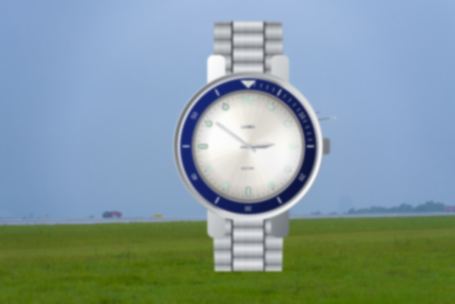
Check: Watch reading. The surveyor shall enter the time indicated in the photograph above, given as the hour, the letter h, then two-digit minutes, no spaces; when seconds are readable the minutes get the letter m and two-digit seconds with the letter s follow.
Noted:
2h51
